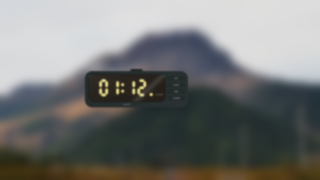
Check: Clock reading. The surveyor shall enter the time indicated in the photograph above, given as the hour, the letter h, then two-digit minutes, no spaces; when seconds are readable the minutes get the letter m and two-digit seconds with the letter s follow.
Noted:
1h12
